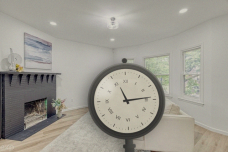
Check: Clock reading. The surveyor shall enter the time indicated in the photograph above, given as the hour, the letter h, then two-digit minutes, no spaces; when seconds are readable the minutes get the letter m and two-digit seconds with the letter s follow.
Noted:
11h14
